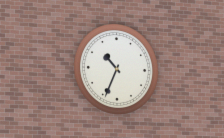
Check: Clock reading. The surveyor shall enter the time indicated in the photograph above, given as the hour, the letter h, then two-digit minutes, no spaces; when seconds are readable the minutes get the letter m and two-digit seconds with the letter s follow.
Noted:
10h34
